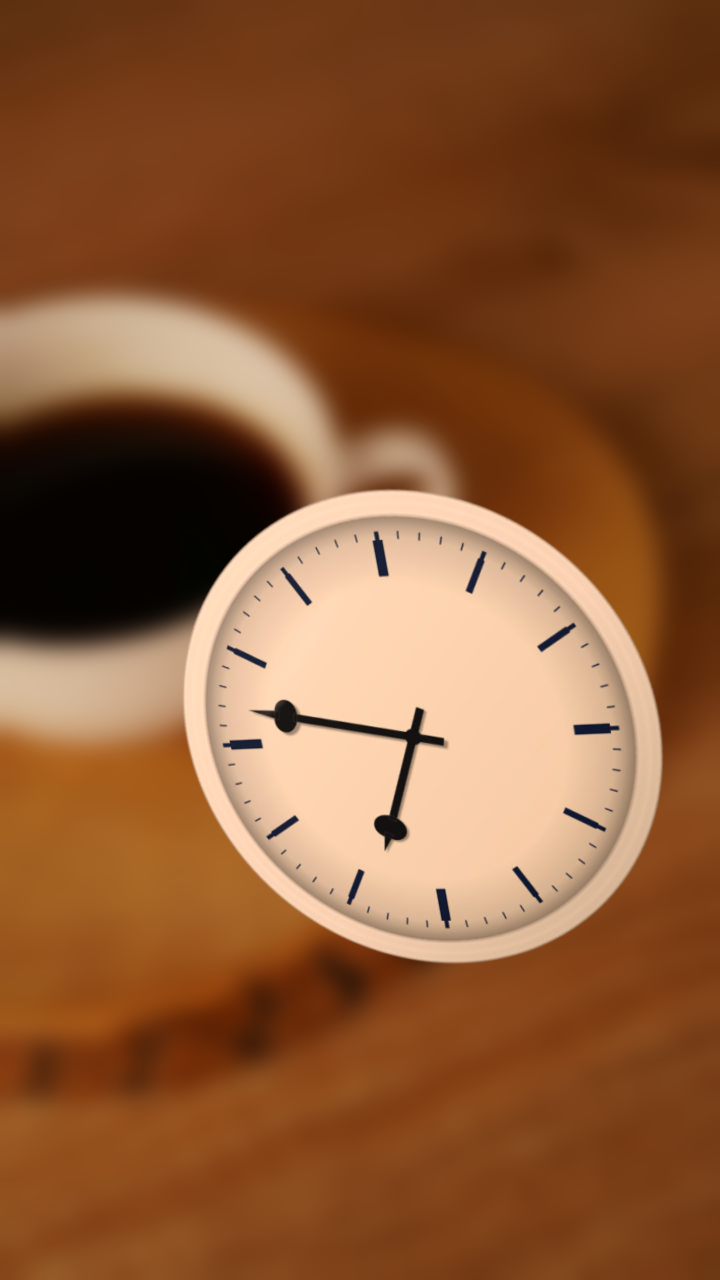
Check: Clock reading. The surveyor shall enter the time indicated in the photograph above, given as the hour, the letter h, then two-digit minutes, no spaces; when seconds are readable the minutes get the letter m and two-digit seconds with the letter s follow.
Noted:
6h47
